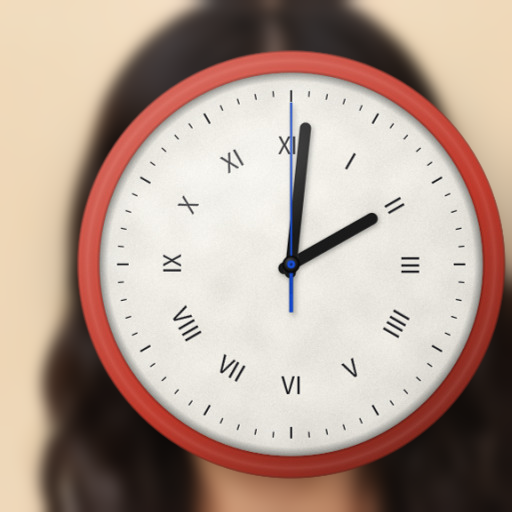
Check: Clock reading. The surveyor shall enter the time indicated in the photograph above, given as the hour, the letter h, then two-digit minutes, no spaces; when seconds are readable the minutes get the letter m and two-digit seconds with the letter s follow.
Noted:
2h01m00s
